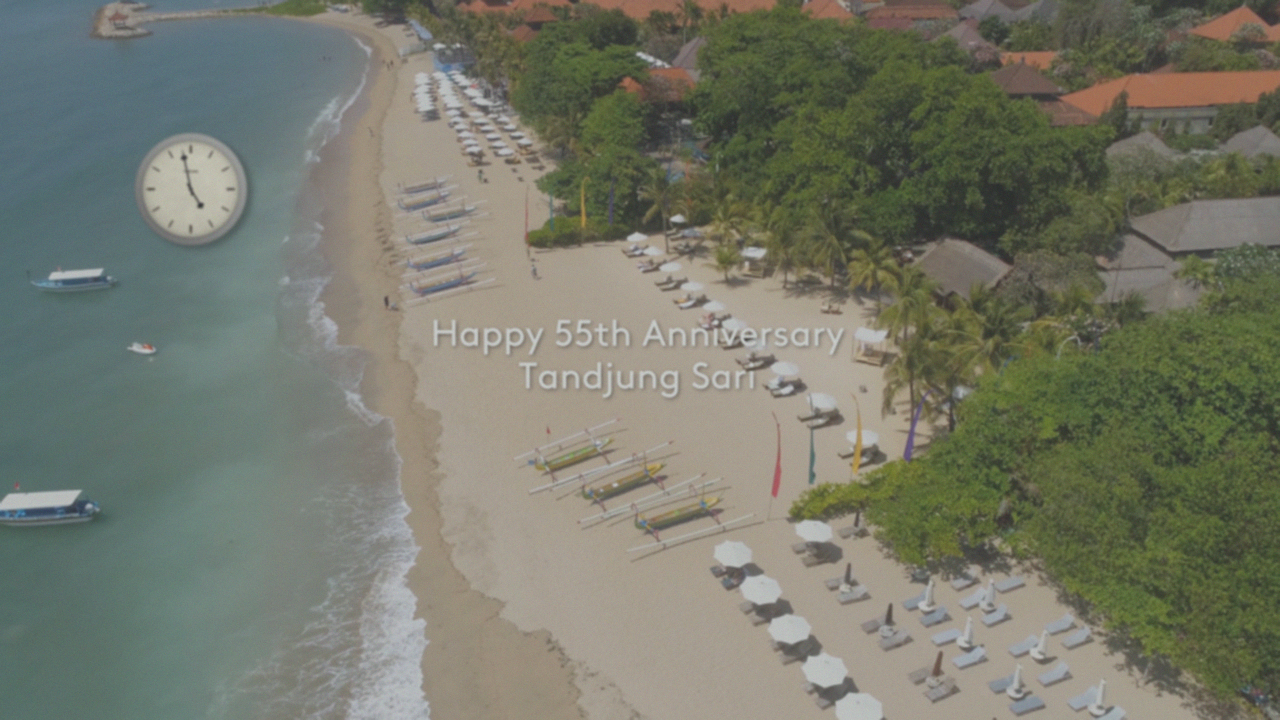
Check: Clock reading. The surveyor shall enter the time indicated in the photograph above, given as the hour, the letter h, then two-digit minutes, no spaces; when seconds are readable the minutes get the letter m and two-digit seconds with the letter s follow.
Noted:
4h58
